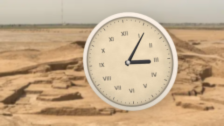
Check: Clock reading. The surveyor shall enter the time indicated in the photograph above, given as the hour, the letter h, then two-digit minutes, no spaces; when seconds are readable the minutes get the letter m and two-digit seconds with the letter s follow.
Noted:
3h06
